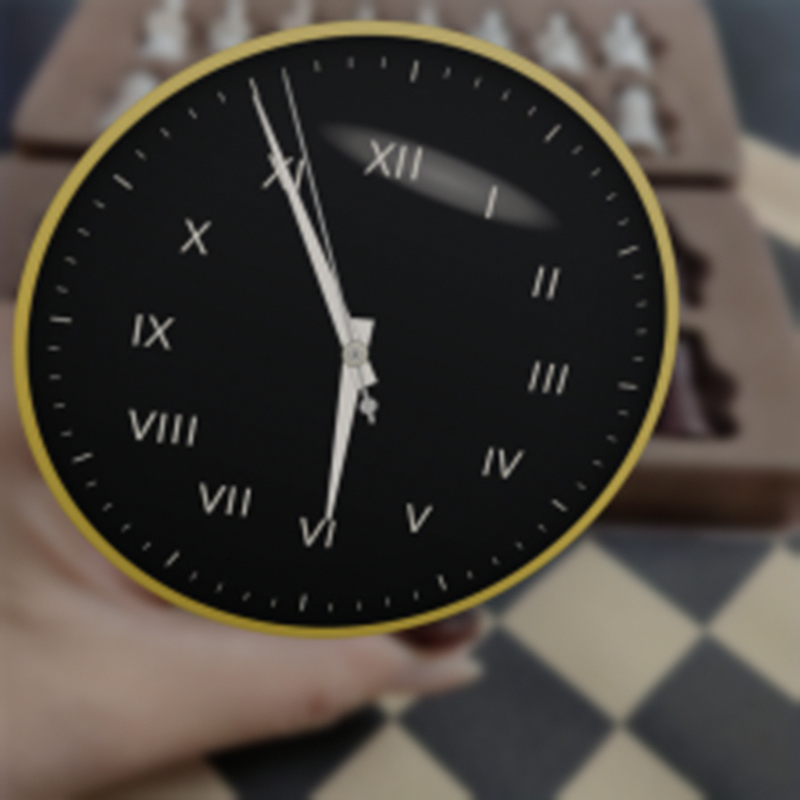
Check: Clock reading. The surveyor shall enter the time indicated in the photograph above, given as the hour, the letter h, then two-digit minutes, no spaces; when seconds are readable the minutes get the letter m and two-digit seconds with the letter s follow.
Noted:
5h54m56s
